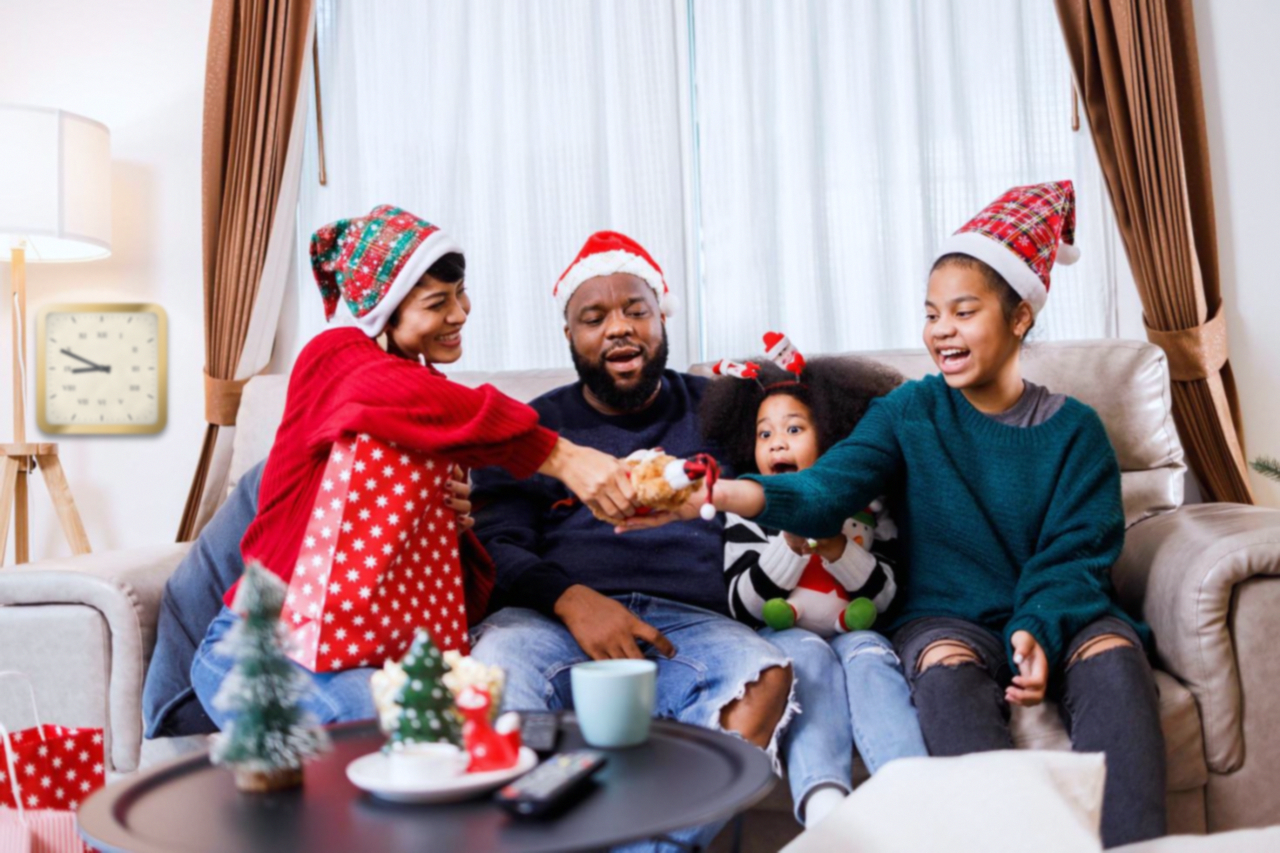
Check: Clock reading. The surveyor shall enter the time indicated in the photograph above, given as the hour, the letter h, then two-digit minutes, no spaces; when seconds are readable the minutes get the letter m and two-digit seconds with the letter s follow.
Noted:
8h49
